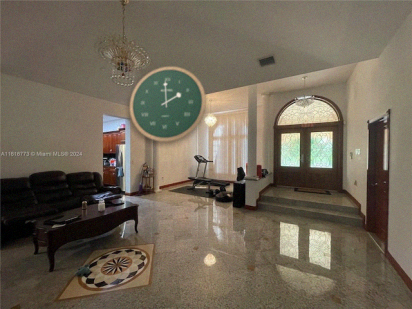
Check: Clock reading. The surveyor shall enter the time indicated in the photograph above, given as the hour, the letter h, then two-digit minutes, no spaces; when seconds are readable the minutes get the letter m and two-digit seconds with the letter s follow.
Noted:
1h59
